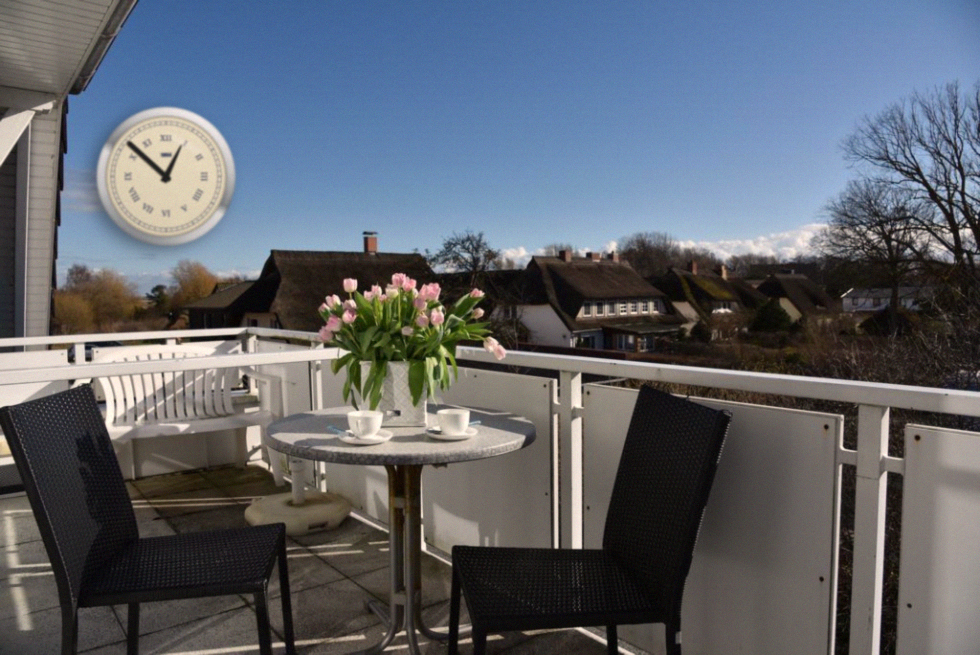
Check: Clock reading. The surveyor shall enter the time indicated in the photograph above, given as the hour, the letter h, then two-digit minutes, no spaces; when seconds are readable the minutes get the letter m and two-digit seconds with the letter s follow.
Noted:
12h52
